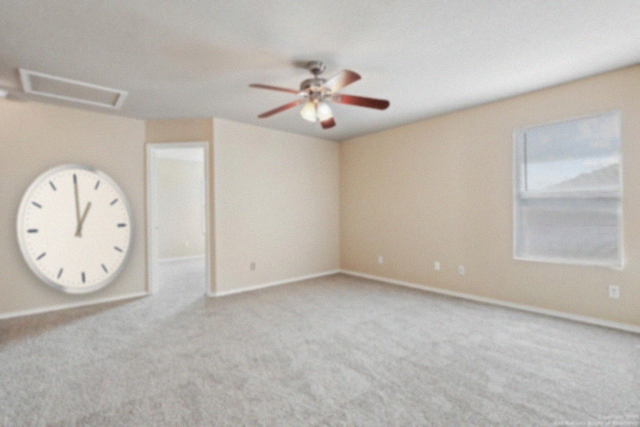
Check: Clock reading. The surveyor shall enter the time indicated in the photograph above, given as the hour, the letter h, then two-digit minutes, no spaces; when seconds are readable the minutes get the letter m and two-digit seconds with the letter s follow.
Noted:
1h00
